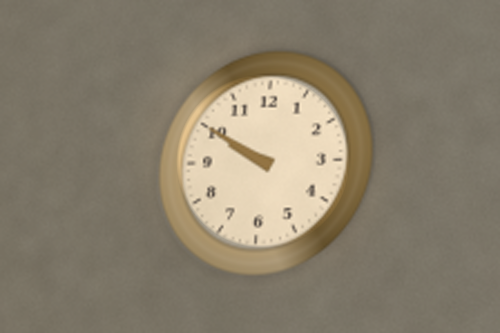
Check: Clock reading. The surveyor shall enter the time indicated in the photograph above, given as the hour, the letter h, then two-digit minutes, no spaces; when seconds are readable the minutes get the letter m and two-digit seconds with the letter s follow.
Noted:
9h50
